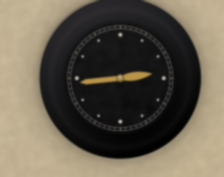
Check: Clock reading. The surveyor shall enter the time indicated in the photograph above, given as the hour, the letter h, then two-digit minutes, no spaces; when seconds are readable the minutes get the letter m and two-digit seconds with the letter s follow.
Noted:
2h44
